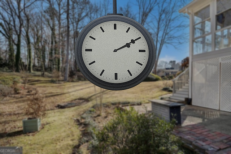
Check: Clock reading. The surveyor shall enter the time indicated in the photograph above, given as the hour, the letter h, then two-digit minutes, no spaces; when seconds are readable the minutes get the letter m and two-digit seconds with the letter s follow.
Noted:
2h10
